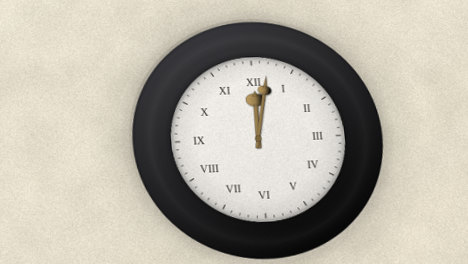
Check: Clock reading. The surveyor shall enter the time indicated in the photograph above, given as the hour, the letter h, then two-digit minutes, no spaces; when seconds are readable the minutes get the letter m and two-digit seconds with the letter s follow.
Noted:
12h02
